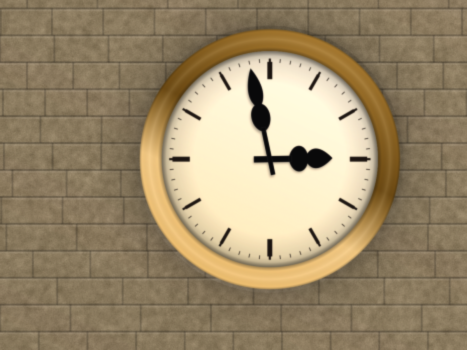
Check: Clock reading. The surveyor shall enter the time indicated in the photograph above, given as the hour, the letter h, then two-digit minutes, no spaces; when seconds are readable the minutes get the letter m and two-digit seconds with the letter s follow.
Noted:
2h58
